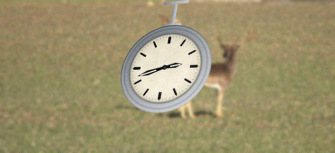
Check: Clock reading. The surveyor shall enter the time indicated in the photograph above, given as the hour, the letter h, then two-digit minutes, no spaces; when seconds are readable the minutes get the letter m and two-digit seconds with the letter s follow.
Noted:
2h42
